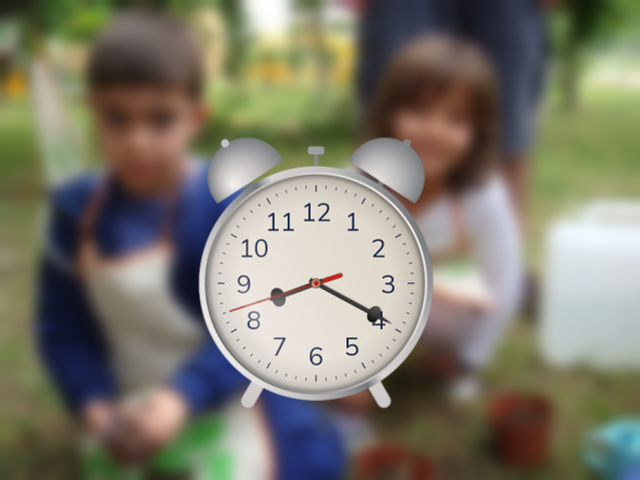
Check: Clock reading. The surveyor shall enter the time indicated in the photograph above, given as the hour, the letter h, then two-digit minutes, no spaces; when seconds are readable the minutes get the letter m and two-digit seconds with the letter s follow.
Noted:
8h19m42s
